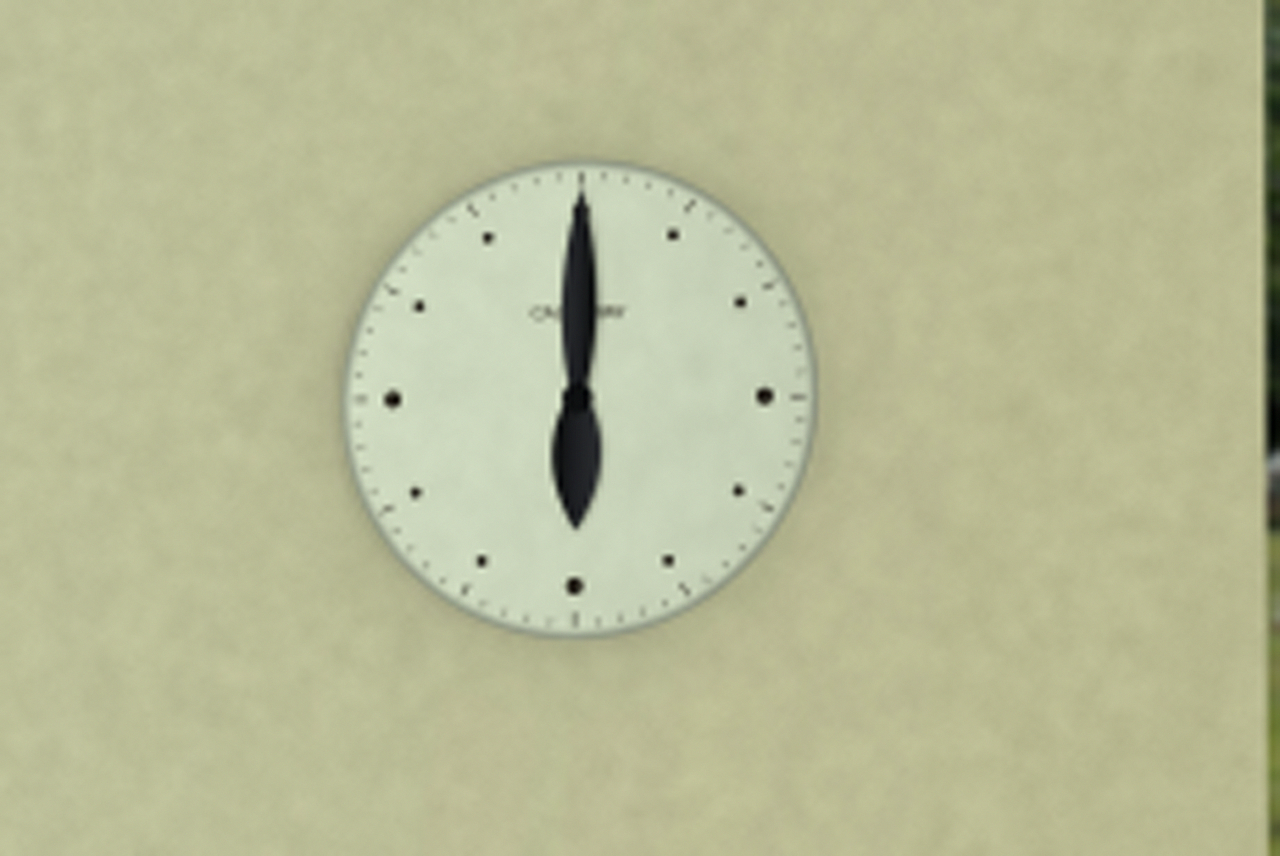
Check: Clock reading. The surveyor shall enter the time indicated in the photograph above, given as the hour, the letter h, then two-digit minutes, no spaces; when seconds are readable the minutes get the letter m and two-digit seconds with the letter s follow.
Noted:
6h00
